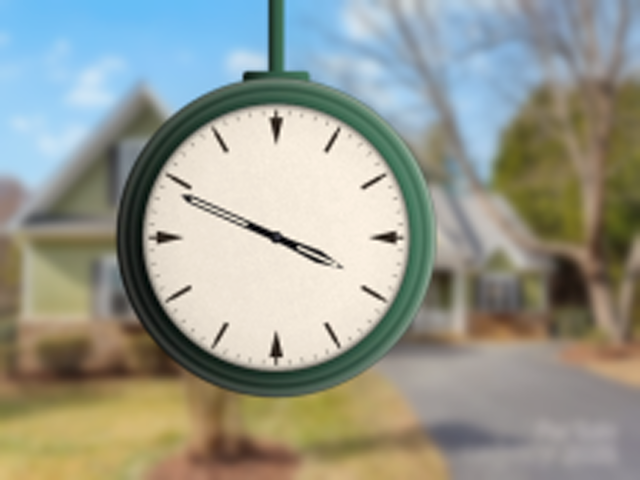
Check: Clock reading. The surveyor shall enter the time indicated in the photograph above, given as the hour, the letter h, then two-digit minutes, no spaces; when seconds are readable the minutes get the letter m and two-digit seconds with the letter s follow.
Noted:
3h49
